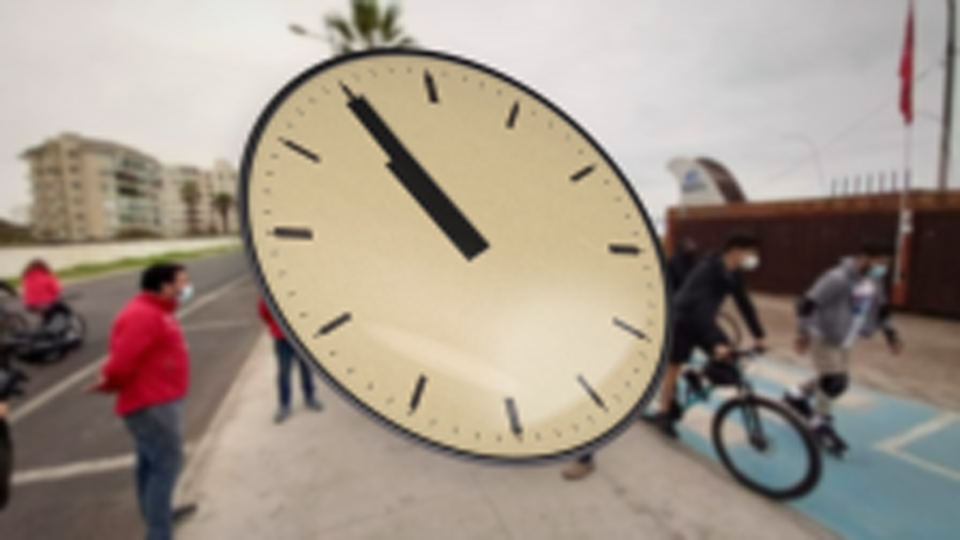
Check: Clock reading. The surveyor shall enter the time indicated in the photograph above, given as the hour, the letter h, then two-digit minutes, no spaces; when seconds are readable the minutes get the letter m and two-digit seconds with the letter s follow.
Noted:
10h55
